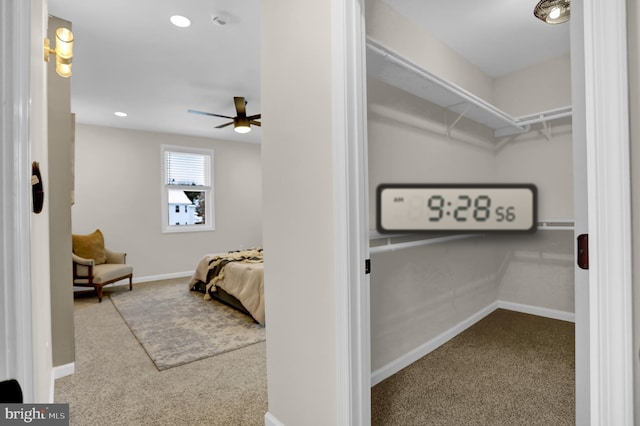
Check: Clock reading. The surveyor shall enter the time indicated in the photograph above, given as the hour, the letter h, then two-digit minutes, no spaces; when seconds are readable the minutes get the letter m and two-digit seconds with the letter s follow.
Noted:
9h28m56s
